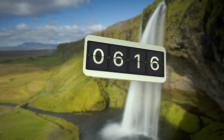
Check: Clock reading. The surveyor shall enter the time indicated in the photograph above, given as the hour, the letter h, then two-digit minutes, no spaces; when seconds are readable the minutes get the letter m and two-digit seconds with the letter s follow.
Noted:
6h16
